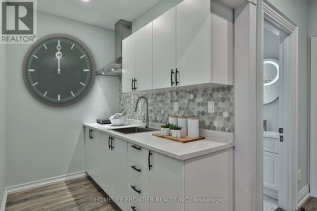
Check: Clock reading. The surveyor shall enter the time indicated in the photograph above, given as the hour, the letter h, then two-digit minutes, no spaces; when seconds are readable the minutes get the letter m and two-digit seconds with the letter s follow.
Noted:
12h00
